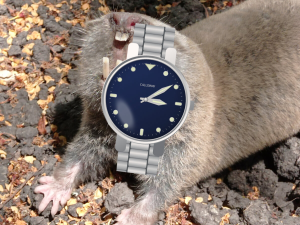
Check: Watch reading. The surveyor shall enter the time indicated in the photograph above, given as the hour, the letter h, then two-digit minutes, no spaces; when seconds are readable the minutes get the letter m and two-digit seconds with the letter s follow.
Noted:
3h09
